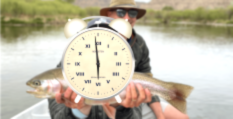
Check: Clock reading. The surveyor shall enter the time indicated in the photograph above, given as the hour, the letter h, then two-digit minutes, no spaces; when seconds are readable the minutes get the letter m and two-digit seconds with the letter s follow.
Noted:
5h59
